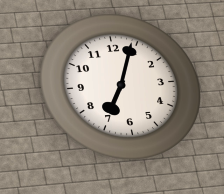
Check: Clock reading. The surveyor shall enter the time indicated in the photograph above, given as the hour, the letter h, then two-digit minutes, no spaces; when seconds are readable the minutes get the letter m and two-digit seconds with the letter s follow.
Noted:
7h04
